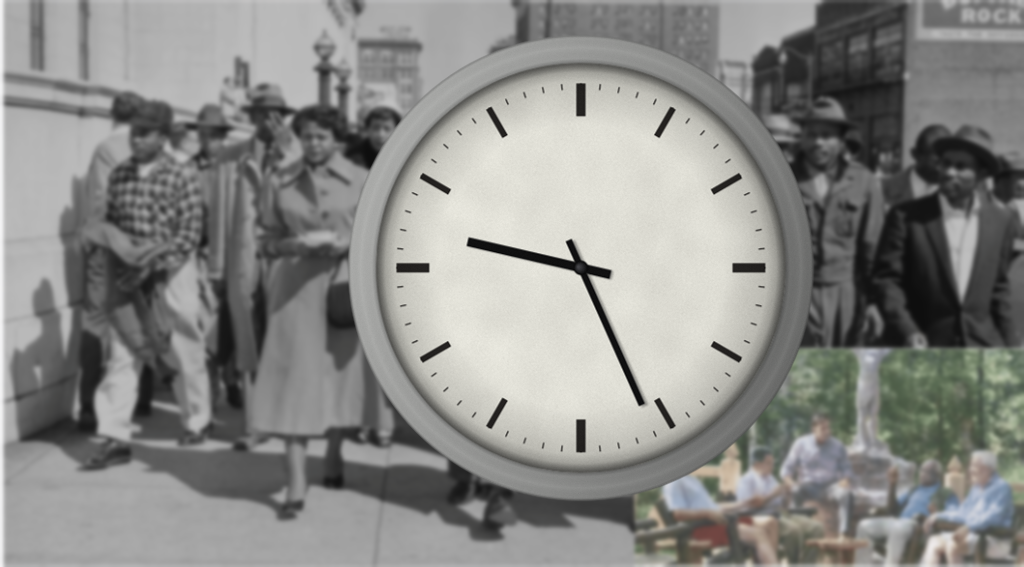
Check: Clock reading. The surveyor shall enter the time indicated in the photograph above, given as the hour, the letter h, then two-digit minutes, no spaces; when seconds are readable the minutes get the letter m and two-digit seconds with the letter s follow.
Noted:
9h26
